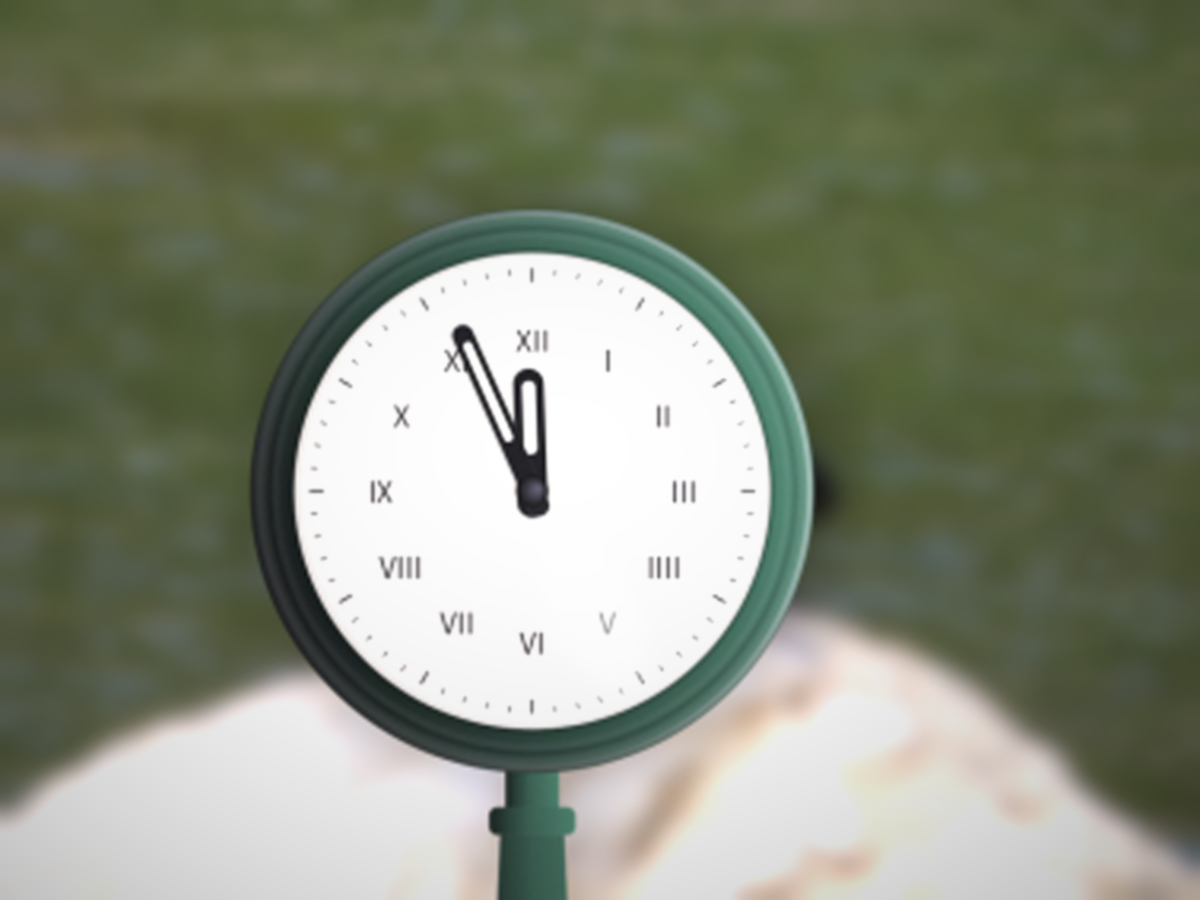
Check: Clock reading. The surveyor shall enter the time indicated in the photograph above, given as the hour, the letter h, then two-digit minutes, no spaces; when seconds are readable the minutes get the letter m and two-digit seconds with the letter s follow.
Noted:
11h56
